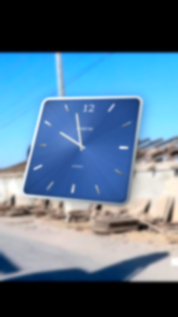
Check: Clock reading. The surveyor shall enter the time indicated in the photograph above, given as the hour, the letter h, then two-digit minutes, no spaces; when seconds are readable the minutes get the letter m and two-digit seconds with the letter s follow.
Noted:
9h57
